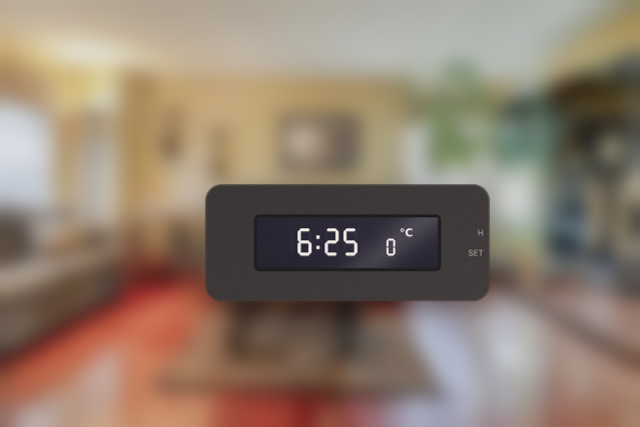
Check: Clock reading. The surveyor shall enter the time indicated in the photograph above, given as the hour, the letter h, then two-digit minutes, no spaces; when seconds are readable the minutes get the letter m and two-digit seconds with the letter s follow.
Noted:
6h25
